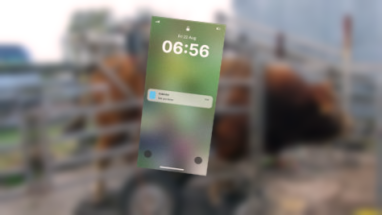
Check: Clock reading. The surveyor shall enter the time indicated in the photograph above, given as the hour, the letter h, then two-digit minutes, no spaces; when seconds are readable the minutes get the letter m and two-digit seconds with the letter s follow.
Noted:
6h56
